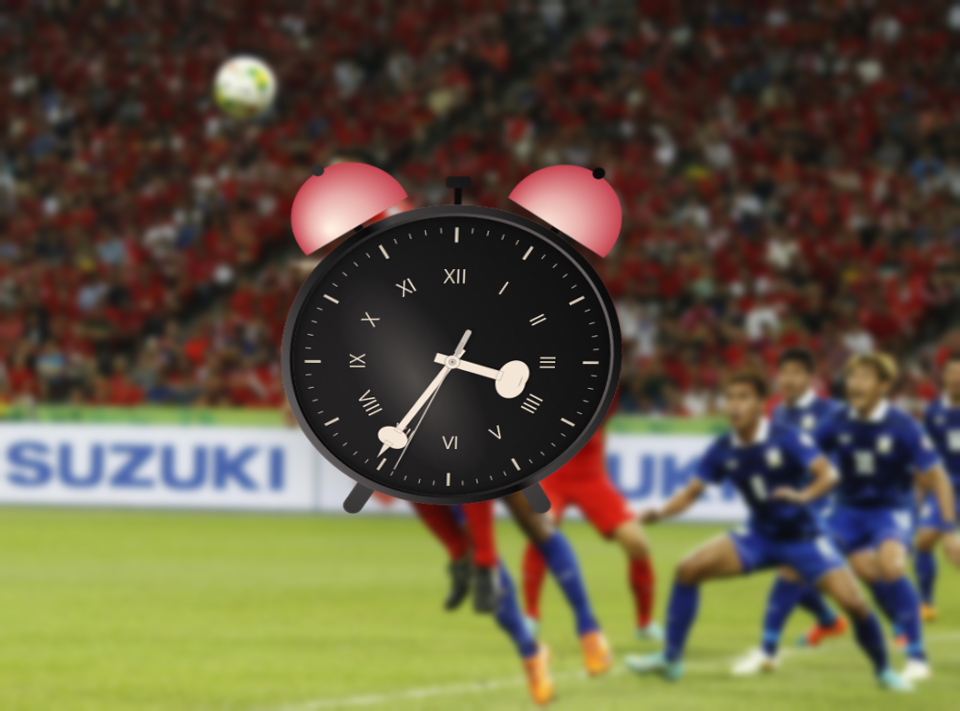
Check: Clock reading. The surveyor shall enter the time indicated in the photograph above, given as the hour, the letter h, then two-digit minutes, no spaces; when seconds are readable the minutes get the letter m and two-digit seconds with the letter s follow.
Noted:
3h35m34s
